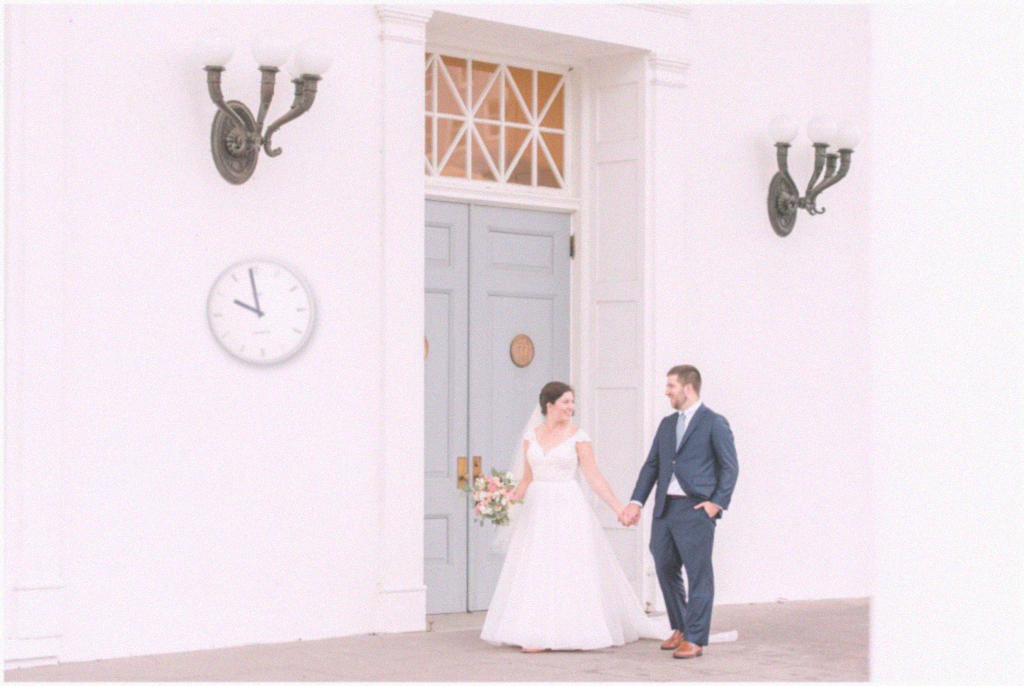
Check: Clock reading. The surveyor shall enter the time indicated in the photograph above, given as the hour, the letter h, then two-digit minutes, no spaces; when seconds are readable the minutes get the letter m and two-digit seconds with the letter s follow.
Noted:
9h59
